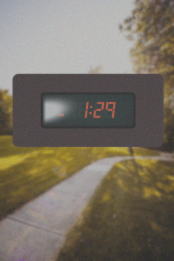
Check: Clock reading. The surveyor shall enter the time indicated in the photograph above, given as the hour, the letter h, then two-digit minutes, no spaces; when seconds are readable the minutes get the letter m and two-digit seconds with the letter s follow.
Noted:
1h29
